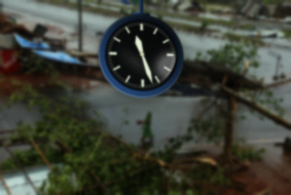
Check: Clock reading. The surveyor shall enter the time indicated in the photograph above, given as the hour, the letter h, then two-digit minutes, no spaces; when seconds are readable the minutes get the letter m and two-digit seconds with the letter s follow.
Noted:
11h27
